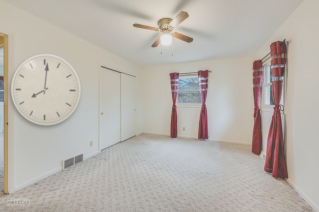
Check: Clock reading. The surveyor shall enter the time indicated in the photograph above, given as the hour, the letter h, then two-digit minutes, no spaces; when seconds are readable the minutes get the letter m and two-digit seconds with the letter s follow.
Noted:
8h01
